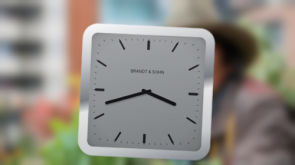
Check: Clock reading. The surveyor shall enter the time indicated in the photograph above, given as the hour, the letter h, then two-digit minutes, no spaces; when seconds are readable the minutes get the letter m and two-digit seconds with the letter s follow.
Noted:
3h42
